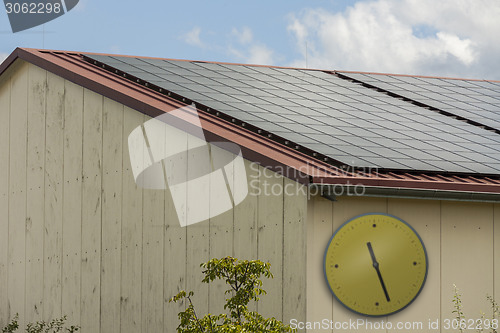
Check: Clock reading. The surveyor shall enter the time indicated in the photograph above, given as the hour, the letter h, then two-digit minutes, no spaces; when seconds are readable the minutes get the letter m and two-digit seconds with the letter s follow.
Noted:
11h27
